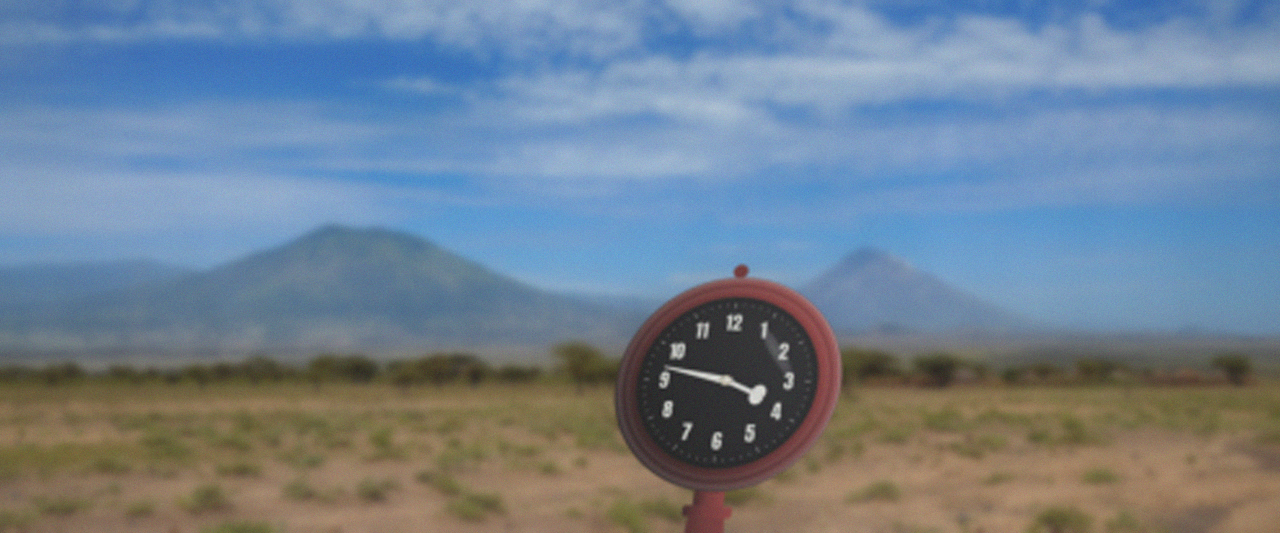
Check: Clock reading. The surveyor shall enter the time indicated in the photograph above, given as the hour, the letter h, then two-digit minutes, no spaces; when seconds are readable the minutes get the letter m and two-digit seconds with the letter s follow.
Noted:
3h47
